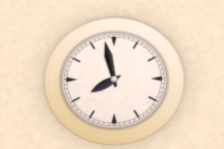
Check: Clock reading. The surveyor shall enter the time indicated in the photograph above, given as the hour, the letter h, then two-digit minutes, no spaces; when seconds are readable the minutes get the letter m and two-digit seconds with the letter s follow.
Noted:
7h58
